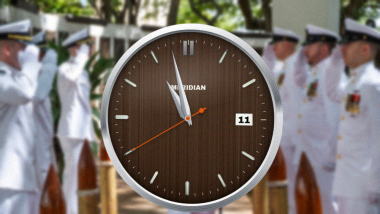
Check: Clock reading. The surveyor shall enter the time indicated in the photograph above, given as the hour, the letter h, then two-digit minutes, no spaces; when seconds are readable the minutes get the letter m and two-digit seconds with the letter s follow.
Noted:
10h57m40s
